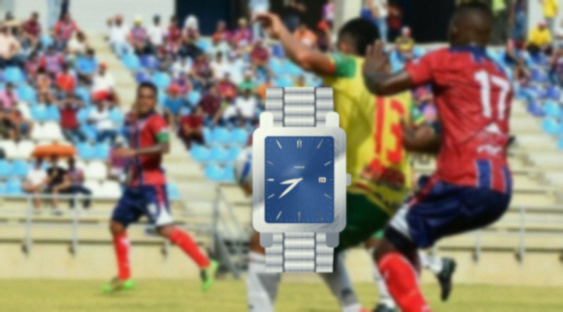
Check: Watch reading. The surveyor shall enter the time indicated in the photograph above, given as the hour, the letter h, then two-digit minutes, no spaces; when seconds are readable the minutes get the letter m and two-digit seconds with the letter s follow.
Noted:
8h38
